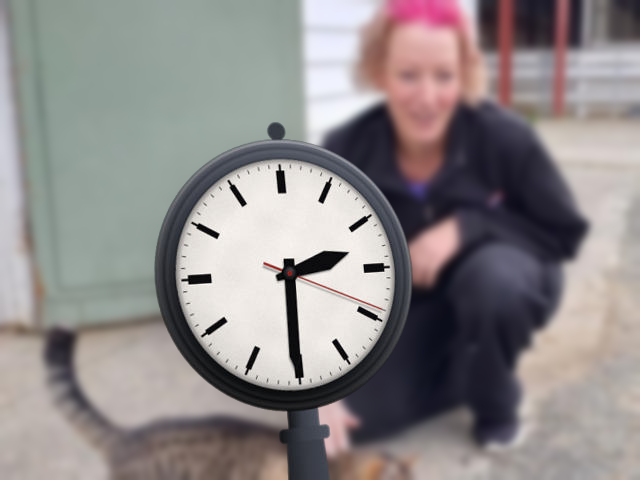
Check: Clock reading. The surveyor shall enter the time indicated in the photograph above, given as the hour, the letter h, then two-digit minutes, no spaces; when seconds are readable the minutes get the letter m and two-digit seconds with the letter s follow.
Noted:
2h30m19s
